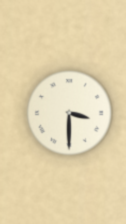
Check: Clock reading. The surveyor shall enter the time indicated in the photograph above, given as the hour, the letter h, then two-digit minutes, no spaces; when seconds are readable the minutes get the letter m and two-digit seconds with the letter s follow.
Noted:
3h30
